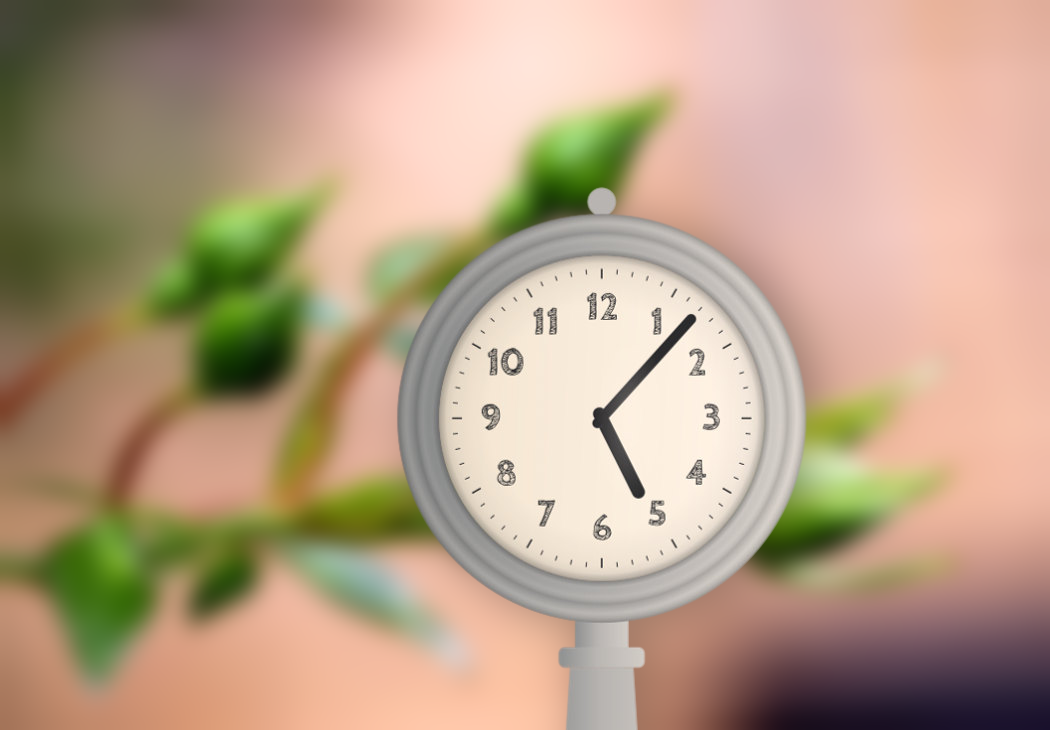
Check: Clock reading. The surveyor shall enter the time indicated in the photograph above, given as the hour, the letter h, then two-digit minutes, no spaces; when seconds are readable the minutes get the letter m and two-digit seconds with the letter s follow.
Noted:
5h07
